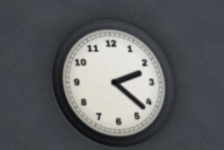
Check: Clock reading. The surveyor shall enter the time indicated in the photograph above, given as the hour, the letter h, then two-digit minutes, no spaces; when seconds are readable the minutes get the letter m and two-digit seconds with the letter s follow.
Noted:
2h22
